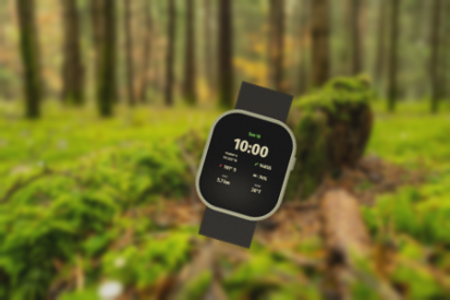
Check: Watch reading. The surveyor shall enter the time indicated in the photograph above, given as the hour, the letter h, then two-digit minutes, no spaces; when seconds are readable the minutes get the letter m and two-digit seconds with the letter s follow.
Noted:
10h00
